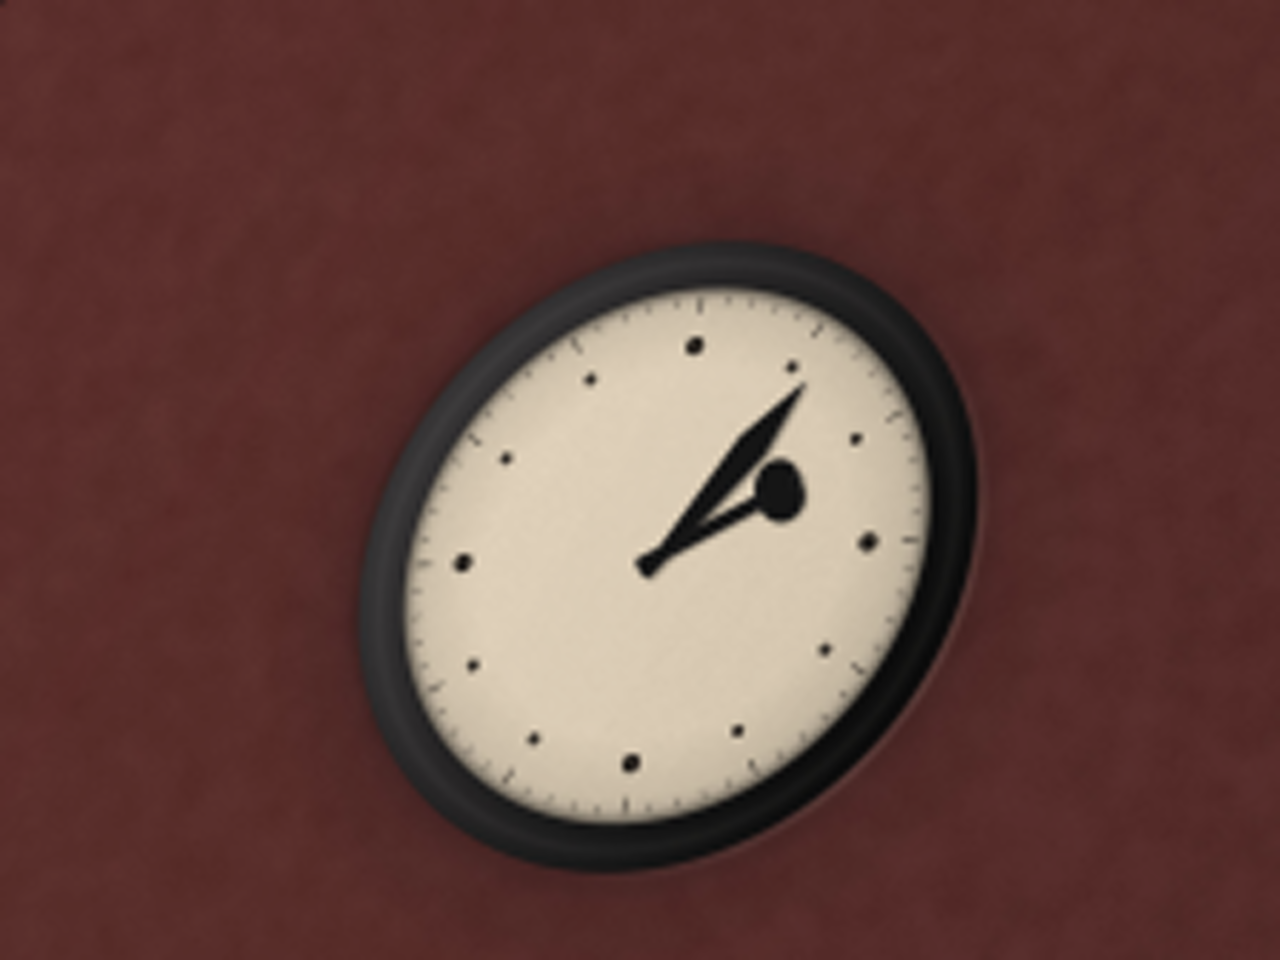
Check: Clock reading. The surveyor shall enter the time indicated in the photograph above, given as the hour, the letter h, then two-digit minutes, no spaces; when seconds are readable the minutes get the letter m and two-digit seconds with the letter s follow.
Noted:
2h06
